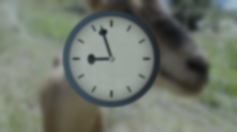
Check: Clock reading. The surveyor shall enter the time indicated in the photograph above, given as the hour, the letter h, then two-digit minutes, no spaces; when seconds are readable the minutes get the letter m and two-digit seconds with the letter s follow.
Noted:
8h57
